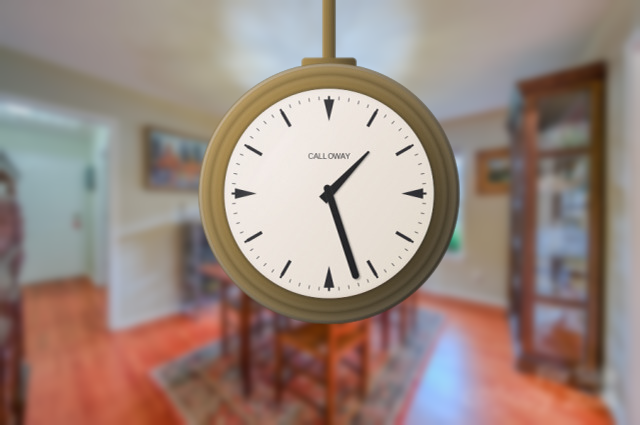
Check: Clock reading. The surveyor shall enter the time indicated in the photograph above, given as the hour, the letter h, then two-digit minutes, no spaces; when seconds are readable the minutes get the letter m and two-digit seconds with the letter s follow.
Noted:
1h27
